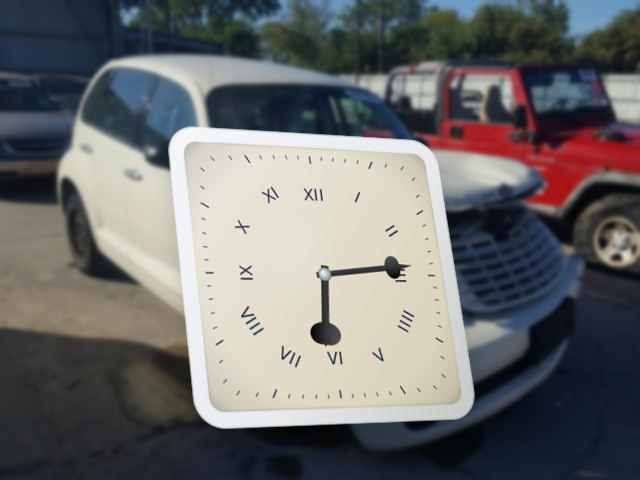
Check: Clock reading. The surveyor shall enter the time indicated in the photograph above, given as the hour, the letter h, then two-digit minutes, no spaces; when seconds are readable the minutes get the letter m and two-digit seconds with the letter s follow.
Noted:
6h14
